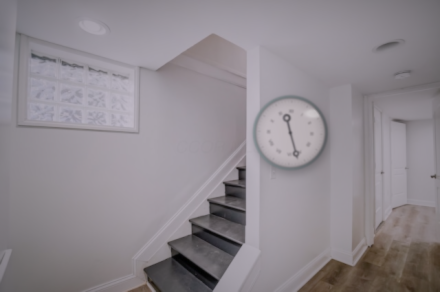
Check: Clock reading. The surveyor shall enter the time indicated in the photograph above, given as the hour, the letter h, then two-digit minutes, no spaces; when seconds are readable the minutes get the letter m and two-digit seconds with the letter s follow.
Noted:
11h27
